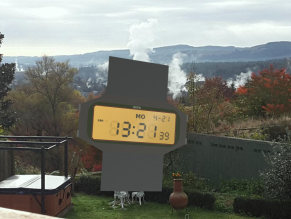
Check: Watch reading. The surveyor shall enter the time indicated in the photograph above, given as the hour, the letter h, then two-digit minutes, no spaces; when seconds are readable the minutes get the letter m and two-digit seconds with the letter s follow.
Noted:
13h21m39s
